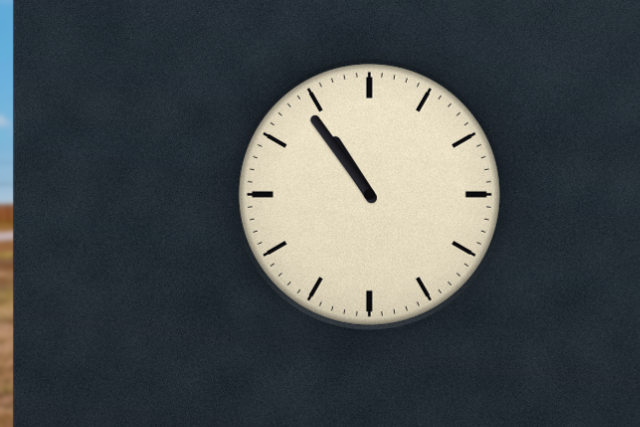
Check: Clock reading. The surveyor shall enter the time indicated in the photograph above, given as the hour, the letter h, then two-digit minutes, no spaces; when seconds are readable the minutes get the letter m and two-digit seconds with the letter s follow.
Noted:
10h54
